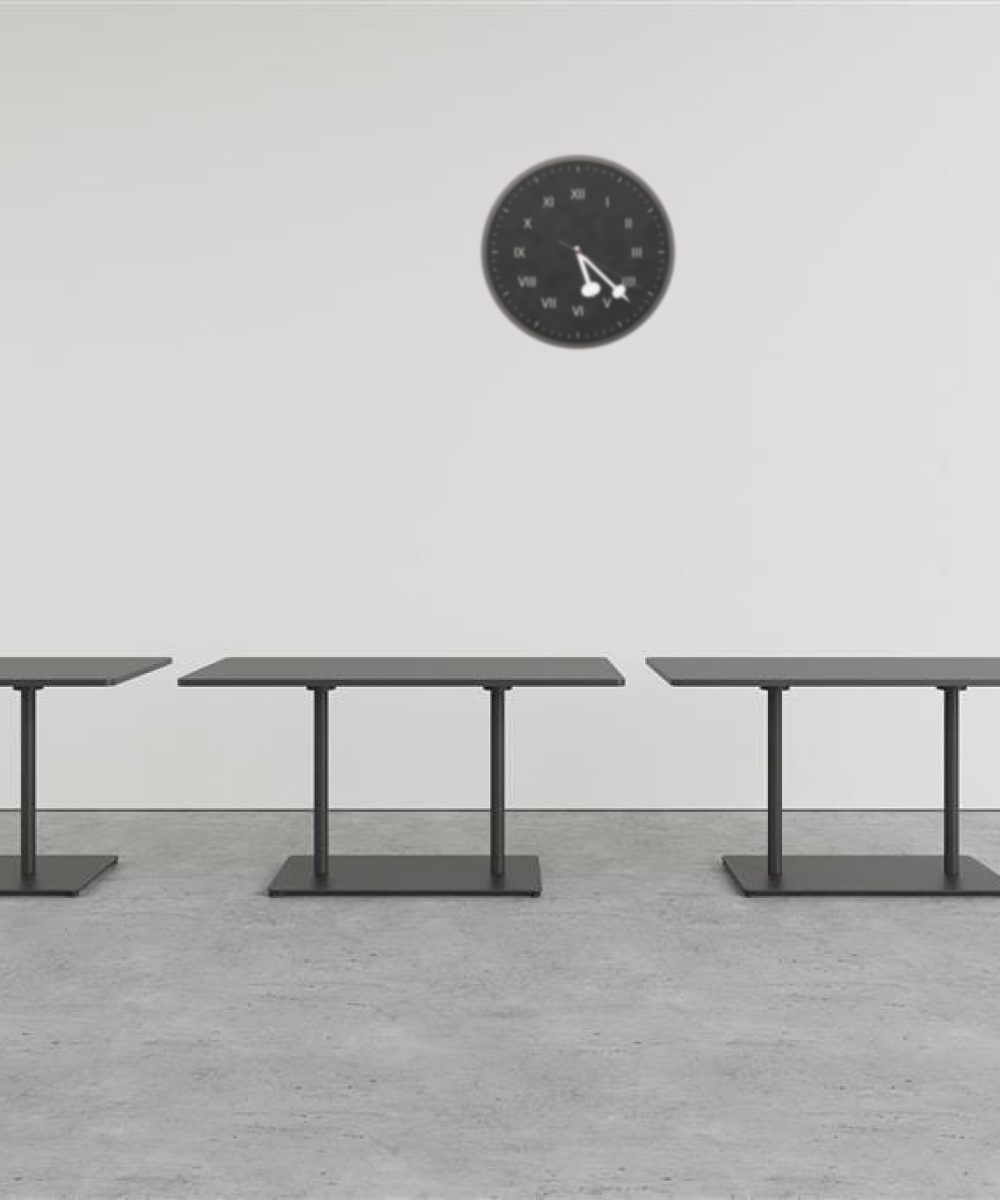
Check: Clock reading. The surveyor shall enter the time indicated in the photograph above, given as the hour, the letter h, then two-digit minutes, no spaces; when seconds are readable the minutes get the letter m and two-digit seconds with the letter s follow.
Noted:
5h22m20s
